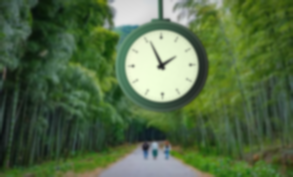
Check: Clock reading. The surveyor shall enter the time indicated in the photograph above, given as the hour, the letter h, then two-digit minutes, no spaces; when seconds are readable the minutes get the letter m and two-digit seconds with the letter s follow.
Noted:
1h56
